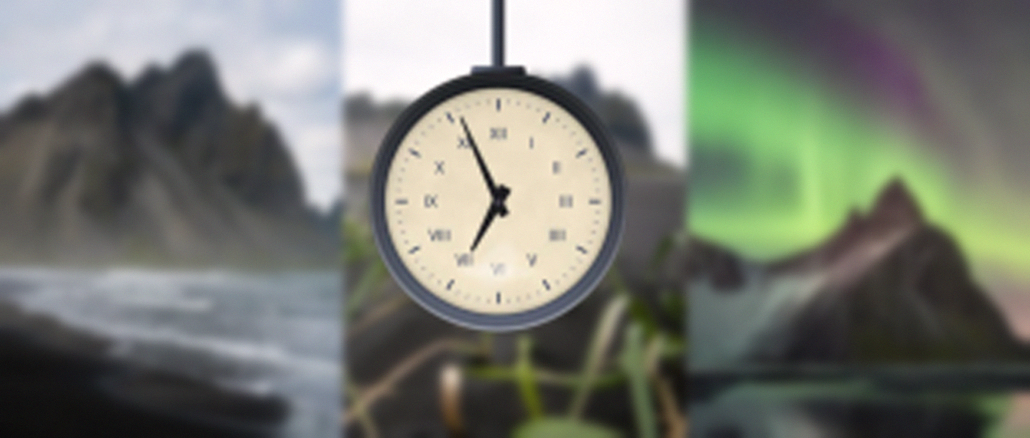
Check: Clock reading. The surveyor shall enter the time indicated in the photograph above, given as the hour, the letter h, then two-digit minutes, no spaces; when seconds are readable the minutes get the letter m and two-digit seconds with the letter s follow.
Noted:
6h56
